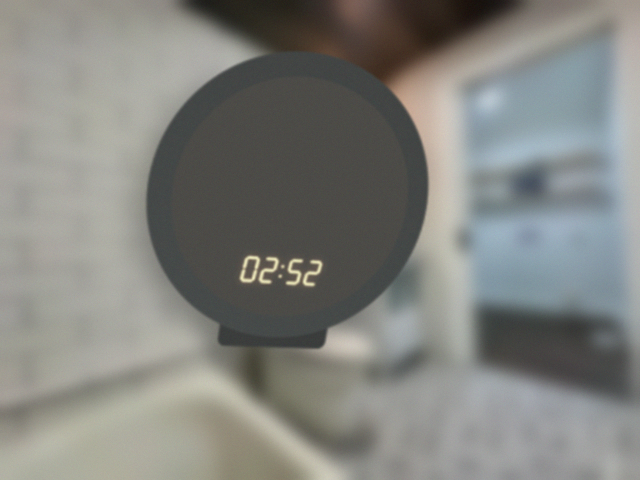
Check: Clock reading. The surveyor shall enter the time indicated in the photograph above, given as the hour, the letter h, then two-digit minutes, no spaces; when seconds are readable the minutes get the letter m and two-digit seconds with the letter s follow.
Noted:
2h52
